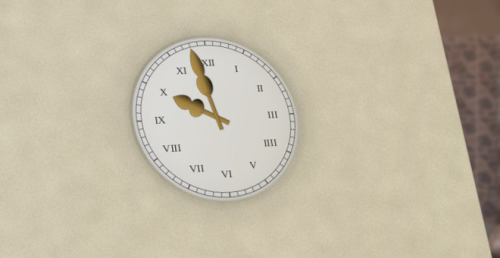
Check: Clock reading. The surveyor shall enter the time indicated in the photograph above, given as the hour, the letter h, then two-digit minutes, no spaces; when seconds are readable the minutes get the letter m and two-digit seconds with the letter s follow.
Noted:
9h58
